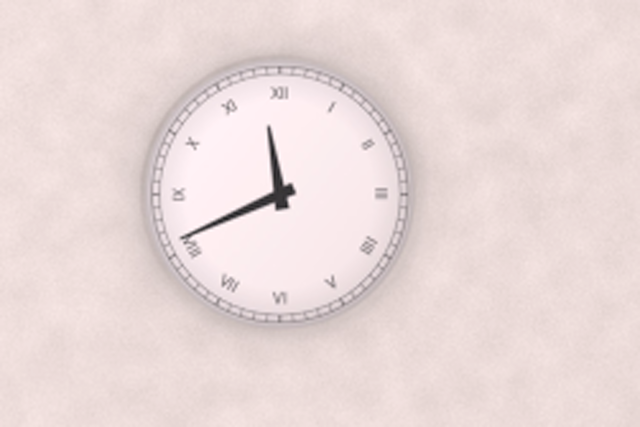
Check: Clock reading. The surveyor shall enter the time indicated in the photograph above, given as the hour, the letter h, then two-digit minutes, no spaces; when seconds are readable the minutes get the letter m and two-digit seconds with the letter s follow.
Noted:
11h41
